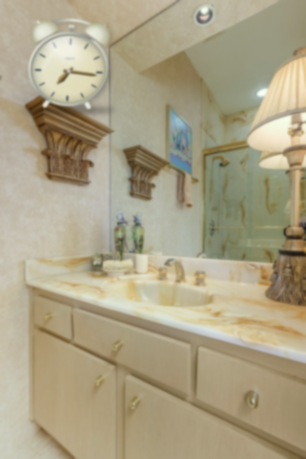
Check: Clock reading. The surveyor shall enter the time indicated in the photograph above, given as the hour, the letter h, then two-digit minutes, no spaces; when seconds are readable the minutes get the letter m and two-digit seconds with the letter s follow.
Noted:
7h16
